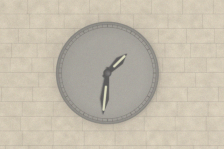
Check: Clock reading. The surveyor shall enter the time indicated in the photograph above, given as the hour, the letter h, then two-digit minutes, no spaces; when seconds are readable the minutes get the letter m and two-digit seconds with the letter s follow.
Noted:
1h31
